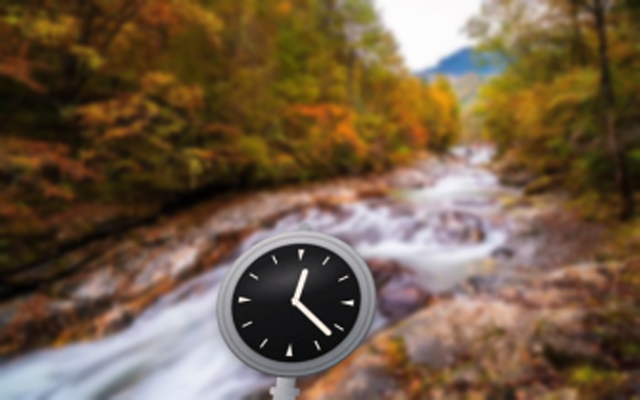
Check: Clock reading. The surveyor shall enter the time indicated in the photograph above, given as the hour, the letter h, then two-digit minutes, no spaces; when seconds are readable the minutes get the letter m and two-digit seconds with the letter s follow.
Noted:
12h22
